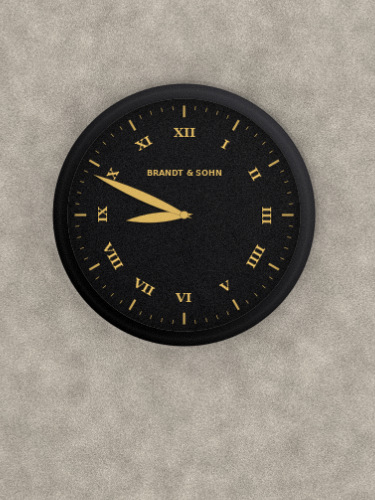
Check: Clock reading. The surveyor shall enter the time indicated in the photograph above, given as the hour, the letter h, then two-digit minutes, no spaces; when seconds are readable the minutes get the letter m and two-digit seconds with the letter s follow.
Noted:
8h49
